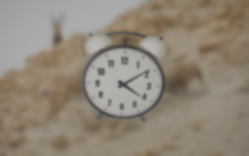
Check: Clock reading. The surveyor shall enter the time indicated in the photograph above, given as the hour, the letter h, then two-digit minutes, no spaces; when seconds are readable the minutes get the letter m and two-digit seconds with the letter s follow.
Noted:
4h09
